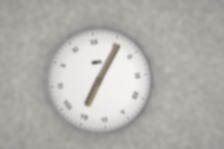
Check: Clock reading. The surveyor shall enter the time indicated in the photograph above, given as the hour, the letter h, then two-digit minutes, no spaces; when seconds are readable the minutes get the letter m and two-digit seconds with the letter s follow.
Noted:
7h06
